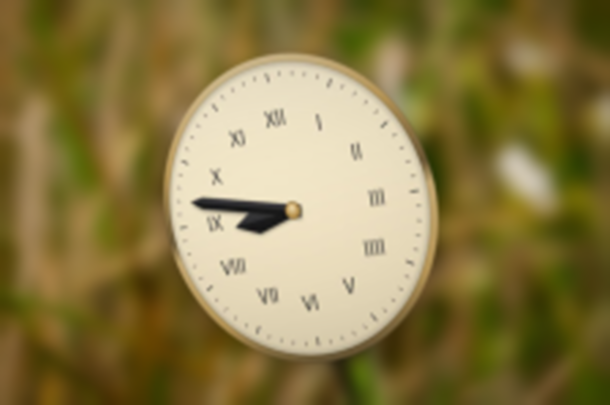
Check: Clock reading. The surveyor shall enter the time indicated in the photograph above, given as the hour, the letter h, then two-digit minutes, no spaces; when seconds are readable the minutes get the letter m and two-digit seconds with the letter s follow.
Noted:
8h47
